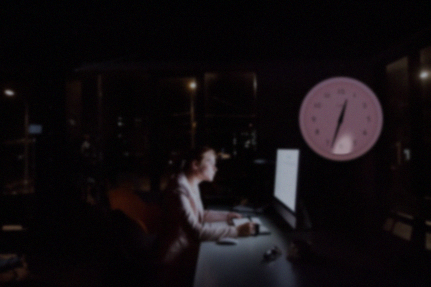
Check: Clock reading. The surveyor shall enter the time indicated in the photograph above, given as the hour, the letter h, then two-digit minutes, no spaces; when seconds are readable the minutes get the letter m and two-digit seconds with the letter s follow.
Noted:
12h33
